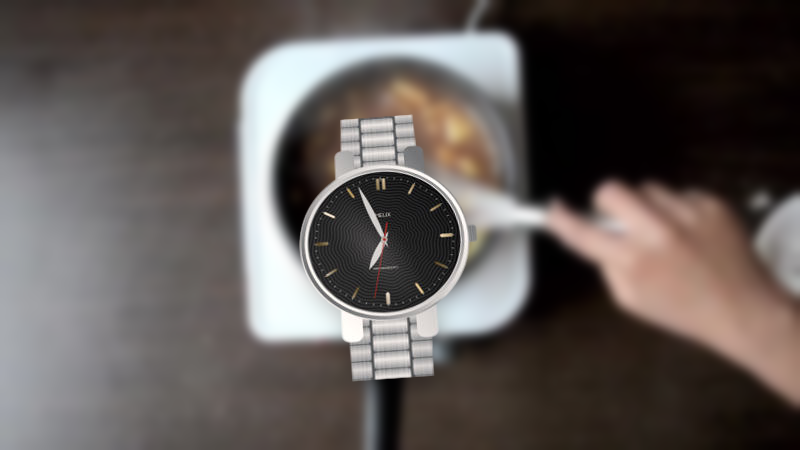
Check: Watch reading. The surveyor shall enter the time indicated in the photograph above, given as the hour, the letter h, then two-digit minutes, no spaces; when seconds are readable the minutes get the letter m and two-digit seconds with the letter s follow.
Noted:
6h56m32s
